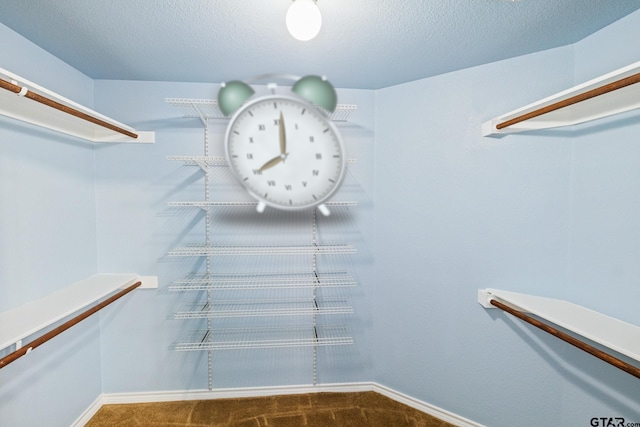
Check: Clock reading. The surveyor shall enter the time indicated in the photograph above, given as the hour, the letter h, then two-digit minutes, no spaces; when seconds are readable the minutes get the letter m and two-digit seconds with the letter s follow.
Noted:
8h01
